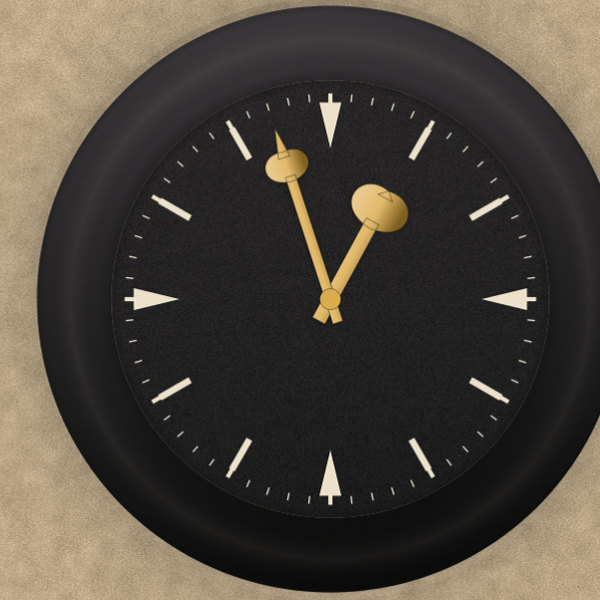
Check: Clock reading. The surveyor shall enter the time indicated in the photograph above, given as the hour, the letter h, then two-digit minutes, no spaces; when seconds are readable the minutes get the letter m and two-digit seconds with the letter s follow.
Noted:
12h57
